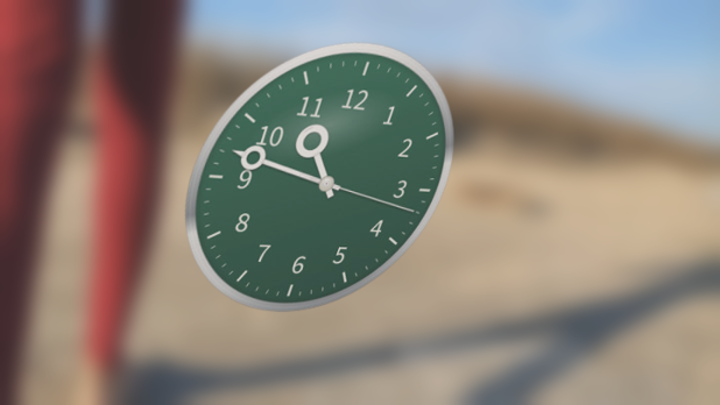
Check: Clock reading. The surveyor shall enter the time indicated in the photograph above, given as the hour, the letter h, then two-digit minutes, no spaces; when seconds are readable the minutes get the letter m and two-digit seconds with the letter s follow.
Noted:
10h47m17s
